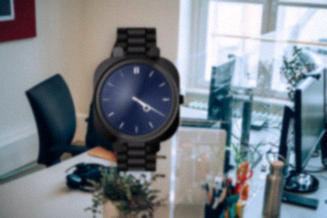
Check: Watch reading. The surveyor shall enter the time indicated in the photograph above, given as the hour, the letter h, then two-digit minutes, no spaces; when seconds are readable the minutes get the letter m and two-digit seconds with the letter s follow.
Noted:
4h20
